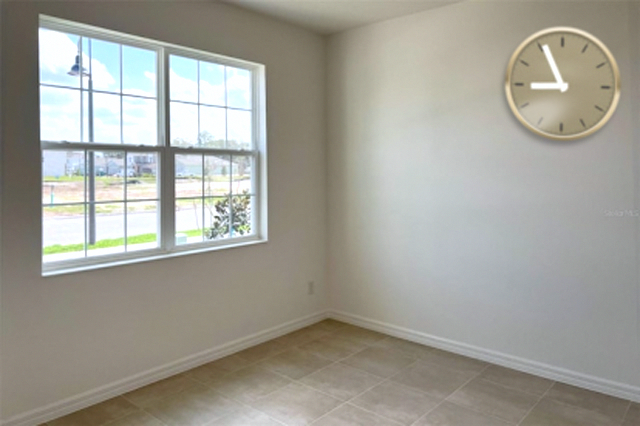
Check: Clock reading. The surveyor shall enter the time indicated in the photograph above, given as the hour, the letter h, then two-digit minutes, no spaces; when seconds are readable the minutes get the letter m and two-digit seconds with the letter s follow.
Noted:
8h56
